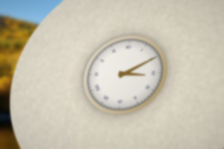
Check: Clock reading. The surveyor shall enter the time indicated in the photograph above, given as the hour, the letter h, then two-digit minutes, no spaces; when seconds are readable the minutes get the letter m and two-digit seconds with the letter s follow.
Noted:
3h10
